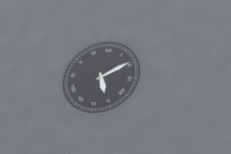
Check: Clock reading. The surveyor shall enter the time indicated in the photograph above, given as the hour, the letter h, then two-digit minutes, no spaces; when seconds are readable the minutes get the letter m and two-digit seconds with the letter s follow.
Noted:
5h09
